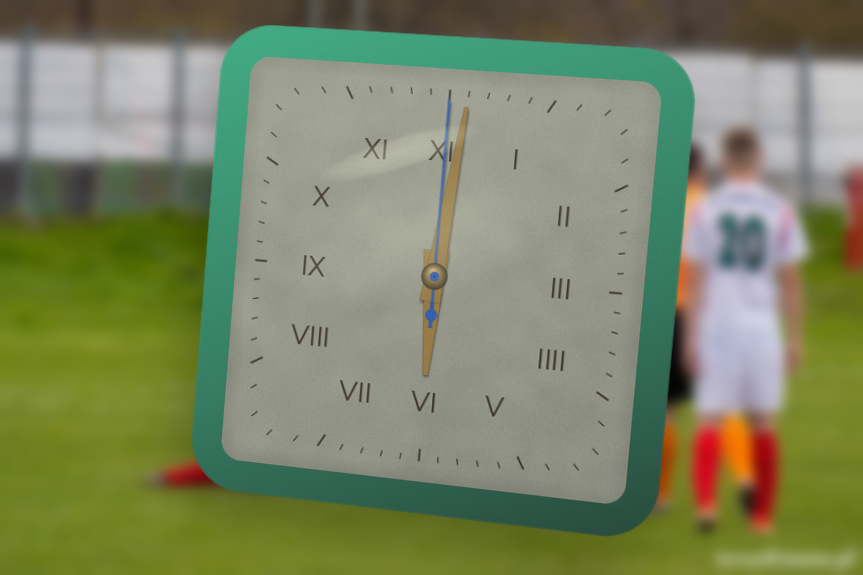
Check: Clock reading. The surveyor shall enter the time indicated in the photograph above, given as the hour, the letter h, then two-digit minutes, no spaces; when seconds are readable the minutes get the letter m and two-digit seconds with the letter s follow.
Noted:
6h01m00s
